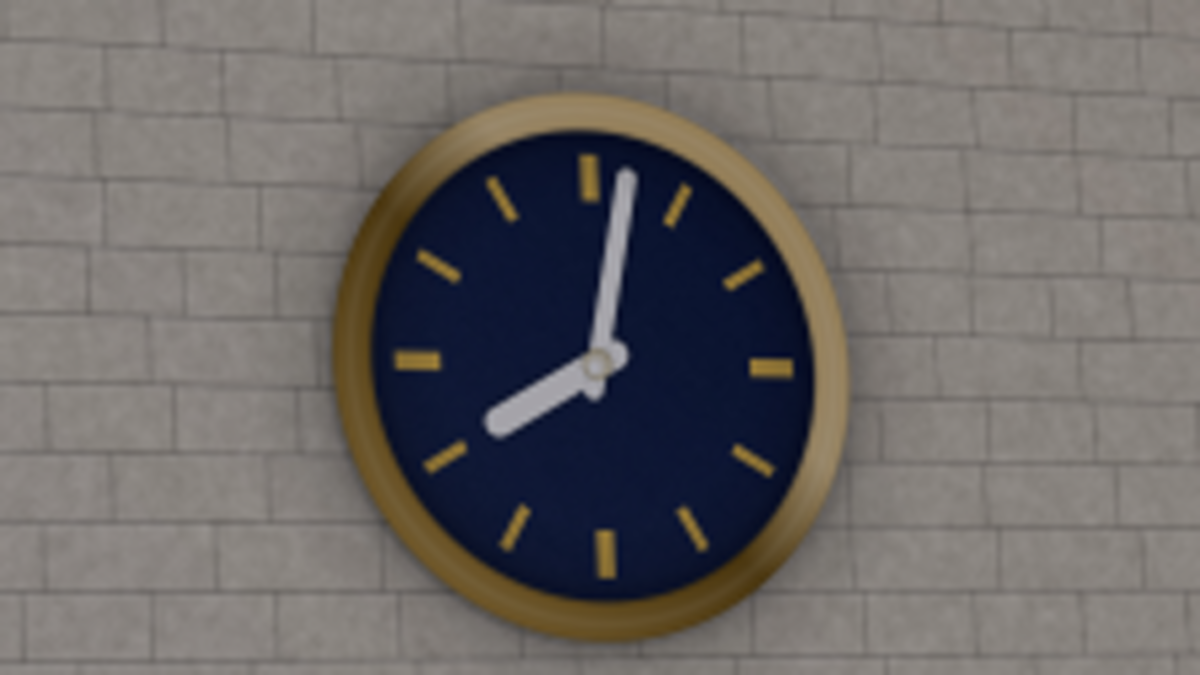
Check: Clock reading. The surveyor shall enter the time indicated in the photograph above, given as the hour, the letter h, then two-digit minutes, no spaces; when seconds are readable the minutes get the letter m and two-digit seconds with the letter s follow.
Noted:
8h02
